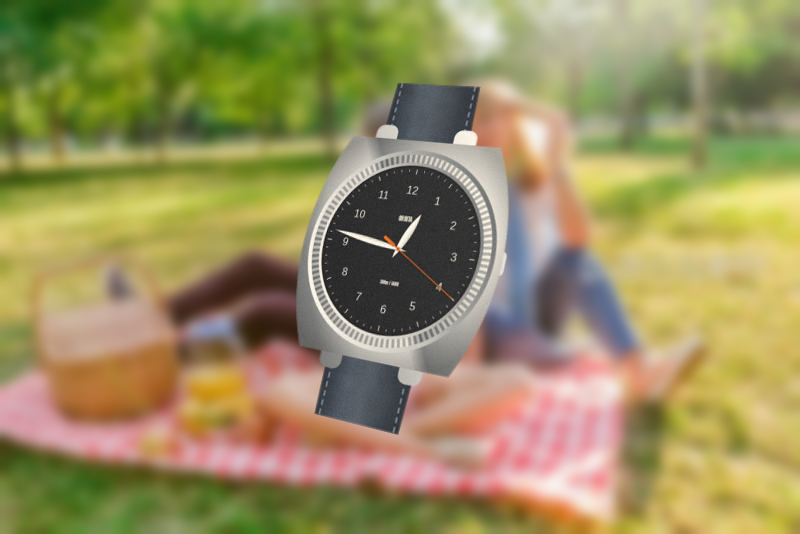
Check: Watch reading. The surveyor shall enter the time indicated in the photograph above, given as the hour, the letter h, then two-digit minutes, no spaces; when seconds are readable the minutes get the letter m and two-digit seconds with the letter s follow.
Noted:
12h46m20s
